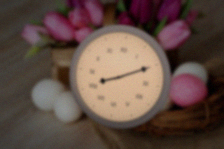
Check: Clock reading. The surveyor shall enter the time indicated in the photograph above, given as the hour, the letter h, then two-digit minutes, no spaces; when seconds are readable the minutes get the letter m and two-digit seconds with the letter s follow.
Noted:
8h10
